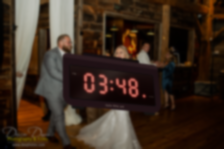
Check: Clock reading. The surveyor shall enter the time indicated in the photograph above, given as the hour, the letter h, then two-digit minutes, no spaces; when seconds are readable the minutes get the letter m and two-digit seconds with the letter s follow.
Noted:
3h48
